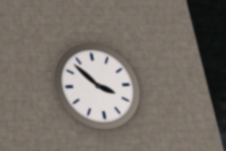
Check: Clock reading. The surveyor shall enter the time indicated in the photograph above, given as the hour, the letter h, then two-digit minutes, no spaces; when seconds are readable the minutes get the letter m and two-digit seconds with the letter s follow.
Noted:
3h53
